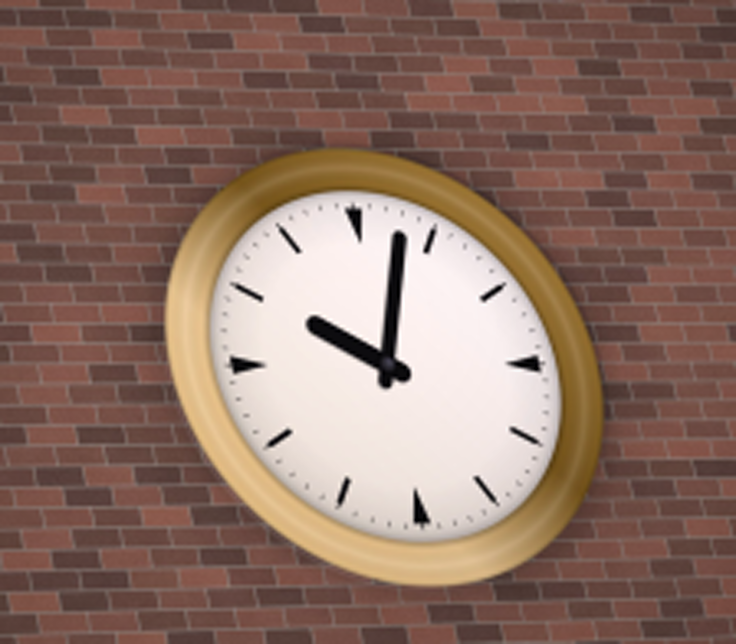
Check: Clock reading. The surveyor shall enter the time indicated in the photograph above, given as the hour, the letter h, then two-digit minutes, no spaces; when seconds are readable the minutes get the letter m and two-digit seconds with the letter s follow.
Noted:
10h03
